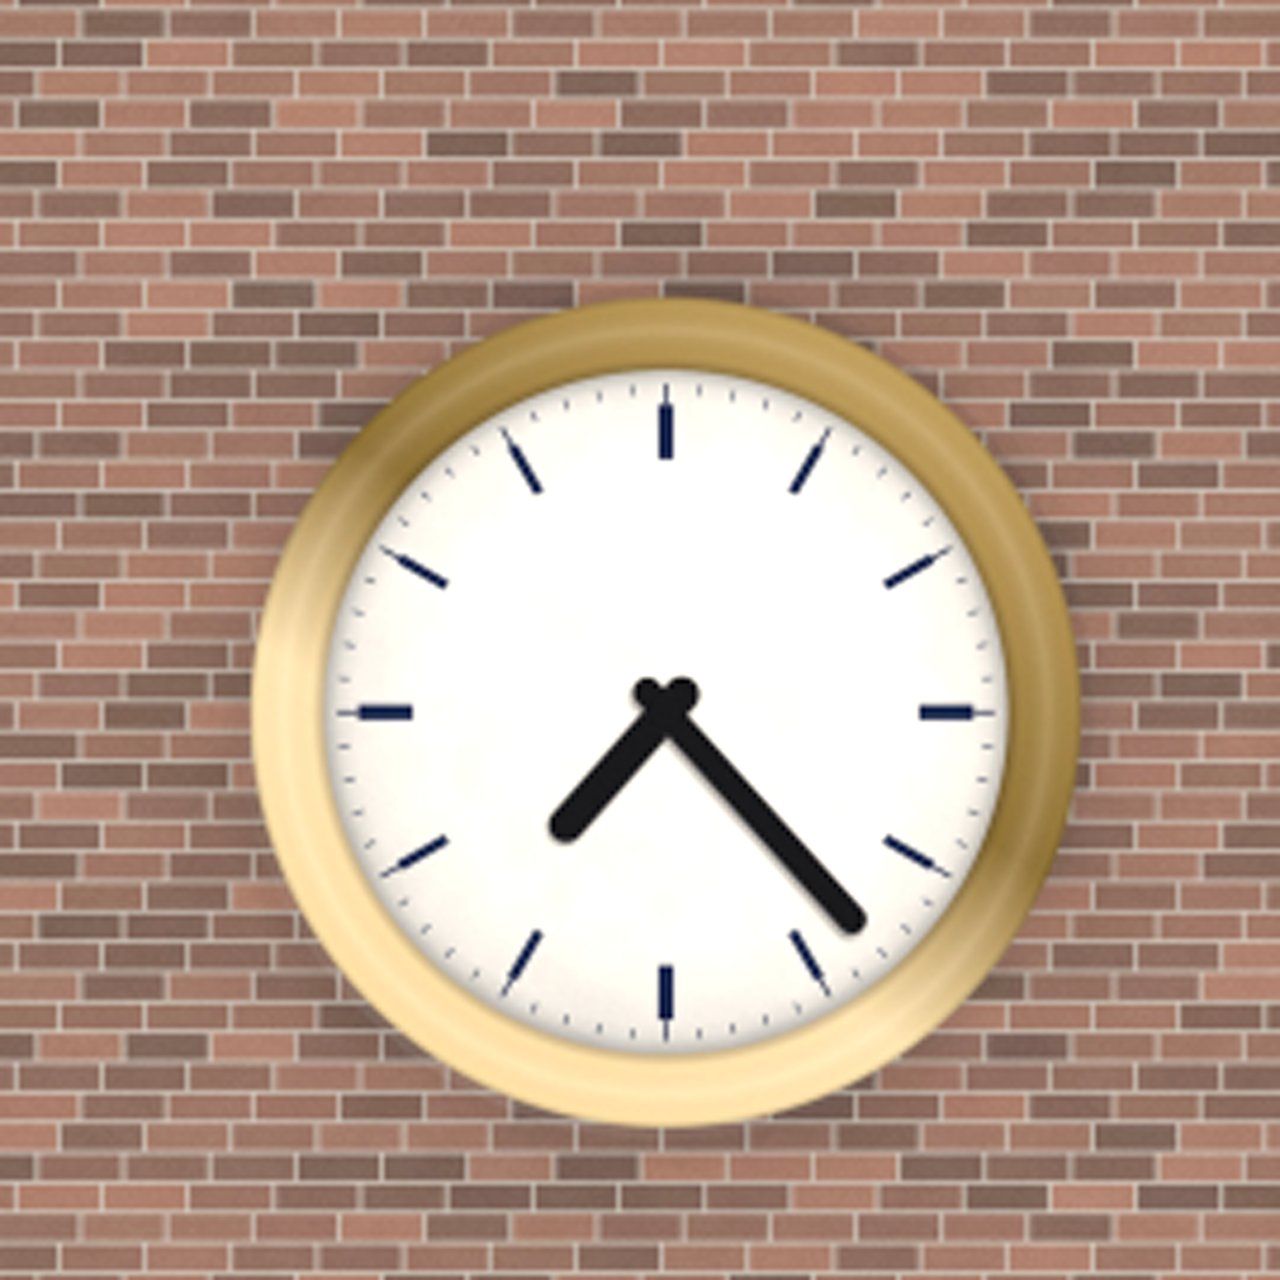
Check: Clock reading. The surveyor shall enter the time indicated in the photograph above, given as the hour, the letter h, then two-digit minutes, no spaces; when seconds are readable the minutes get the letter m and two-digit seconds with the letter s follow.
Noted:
7h23
